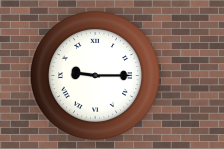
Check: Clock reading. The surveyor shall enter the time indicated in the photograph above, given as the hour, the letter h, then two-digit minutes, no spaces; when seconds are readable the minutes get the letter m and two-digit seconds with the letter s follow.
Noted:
9h15
